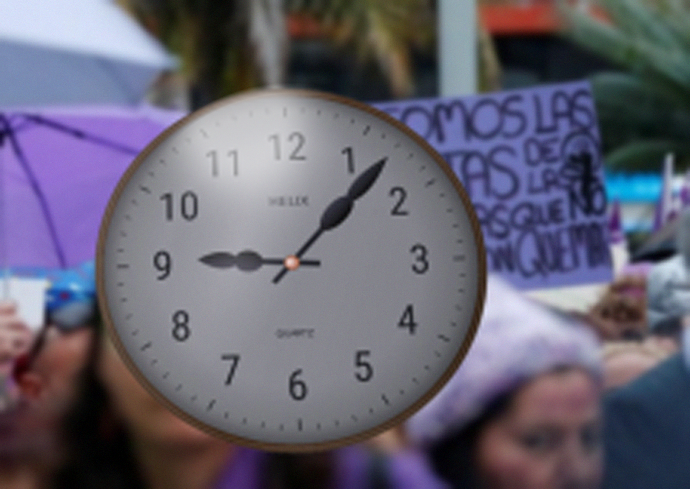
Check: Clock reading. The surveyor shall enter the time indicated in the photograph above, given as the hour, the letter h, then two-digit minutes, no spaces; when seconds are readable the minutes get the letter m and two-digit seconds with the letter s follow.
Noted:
9h07
